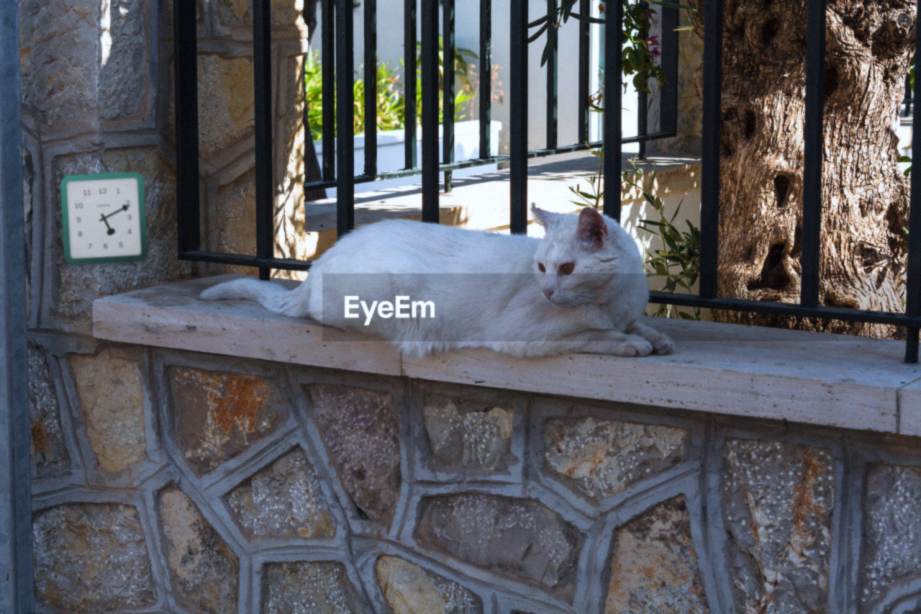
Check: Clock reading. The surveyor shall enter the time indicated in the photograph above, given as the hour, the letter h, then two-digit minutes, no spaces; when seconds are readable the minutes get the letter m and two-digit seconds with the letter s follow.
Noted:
5h11
